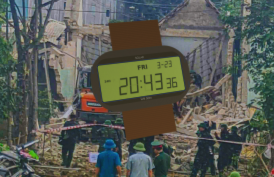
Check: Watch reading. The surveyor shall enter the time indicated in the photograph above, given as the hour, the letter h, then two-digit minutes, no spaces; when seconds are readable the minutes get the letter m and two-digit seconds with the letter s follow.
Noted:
20h43m36s
